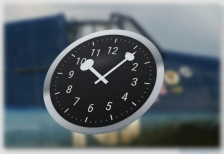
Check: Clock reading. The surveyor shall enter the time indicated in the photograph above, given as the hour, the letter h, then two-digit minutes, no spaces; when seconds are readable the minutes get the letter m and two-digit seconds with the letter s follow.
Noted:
10h06
